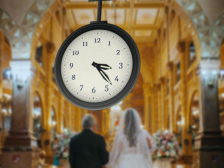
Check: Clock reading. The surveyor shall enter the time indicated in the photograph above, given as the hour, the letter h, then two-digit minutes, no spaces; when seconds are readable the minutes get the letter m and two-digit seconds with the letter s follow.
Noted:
3h23
